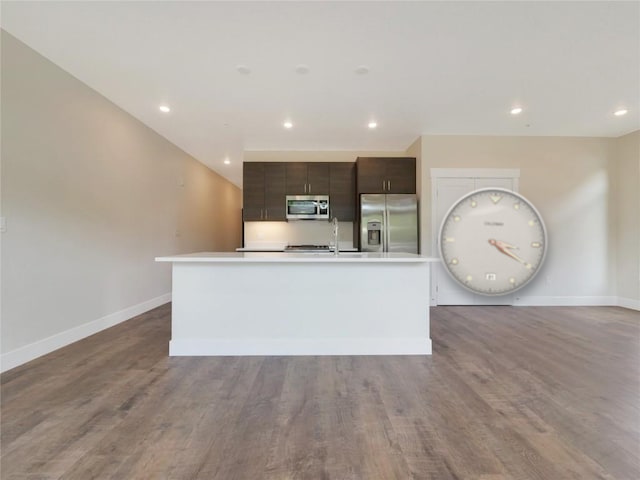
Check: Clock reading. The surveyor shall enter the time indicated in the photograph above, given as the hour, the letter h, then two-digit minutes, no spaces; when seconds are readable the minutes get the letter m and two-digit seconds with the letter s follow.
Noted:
3h20
